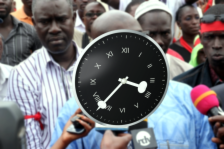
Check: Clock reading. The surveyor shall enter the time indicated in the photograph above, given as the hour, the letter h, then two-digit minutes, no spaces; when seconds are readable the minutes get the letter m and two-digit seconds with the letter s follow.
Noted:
3h37
